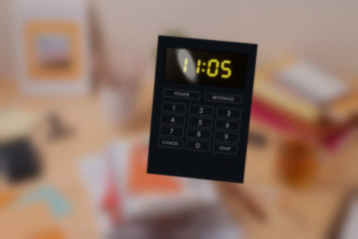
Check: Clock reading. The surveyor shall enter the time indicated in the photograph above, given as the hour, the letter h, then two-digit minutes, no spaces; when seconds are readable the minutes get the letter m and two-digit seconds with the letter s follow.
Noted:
11h05
